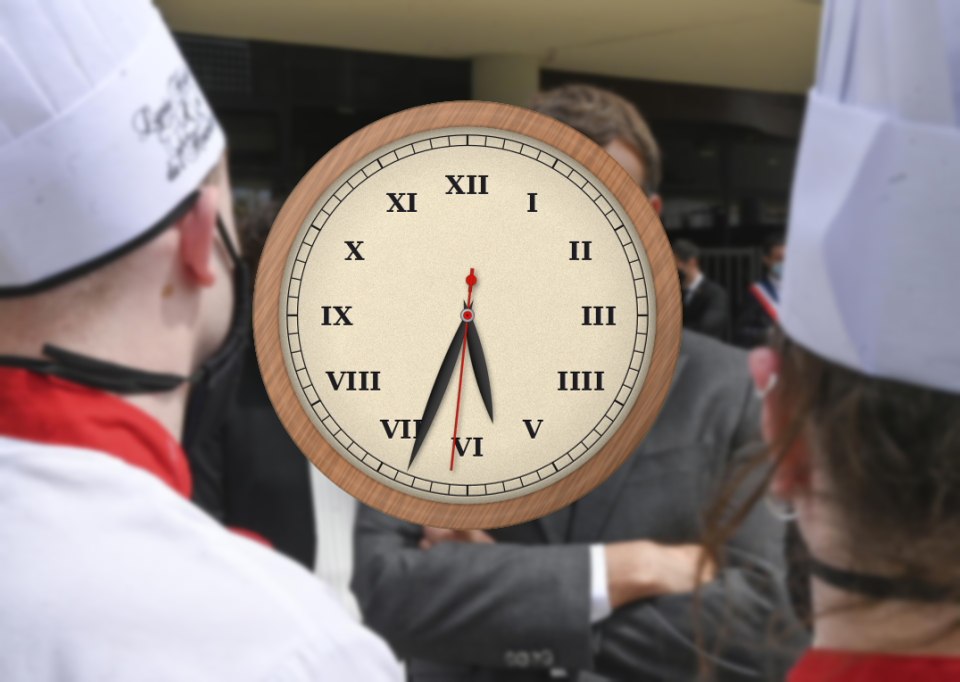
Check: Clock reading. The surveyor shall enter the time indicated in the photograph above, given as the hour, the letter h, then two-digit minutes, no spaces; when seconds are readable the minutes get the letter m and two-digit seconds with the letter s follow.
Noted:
5h33m31s
